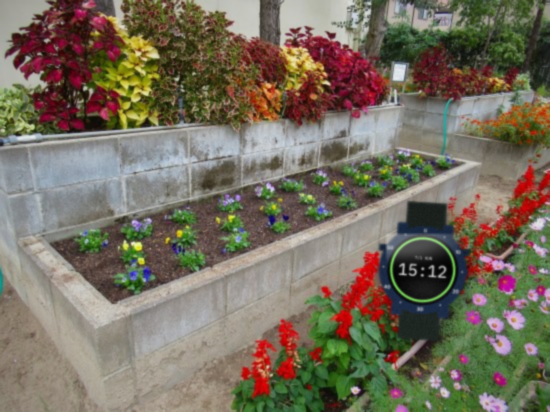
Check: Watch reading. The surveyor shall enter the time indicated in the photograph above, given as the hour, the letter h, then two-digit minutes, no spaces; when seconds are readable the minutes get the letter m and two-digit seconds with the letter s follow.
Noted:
15h12
